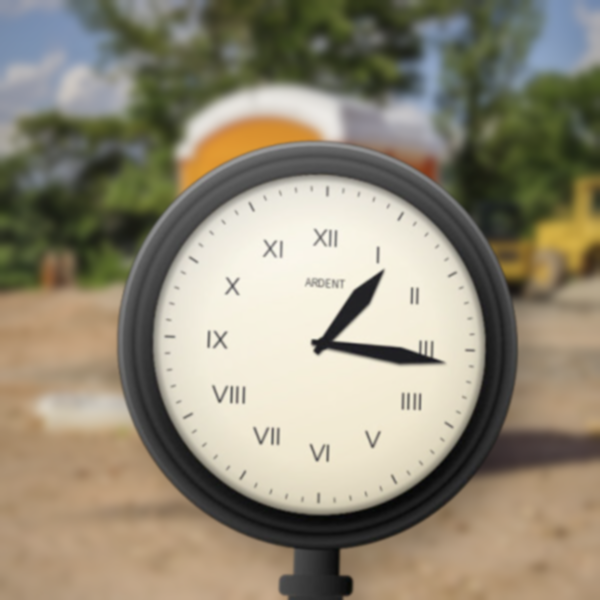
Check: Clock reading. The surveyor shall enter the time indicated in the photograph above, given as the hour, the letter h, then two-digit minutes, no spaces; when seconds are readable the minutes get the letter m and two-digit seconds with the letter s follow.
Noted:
1h16
